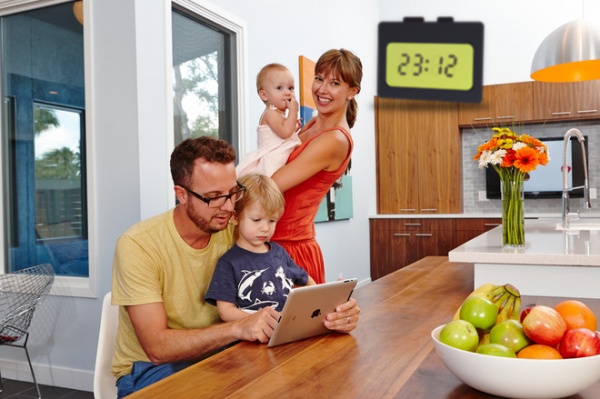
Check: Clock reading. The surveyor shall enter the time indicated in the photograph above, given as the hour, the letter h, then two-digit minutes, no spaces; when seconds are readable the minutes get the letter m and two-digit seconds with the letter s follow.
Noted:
23h12
